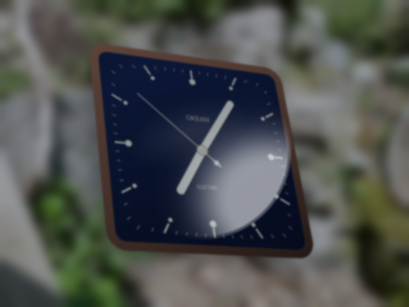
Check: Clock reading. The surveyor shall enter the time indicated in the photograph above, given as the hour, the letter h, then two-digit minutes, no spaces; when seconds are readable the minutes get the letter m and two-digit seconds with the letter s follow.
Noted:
7h05m52s
